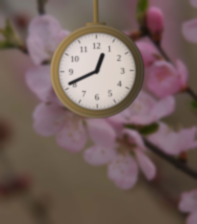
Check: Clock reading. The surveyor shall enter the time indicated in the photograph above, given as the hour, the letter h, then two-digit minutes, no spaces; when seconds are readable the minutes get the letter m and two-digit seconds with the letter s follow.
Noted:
12h41
